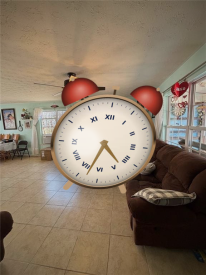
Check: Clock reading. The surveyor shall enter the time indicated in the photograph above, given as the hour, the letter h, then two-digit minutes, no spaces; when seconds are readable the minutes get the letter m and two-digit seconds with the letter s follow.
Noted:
4h33
